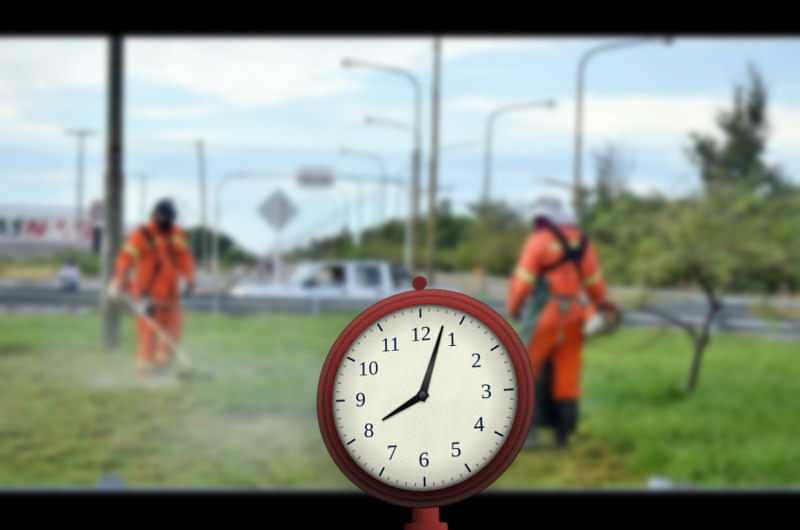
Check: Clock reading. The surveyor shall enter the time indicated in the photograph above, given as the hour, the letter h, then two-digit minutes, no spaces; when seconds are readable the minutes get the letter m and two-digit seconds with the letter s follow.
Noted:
8h03
